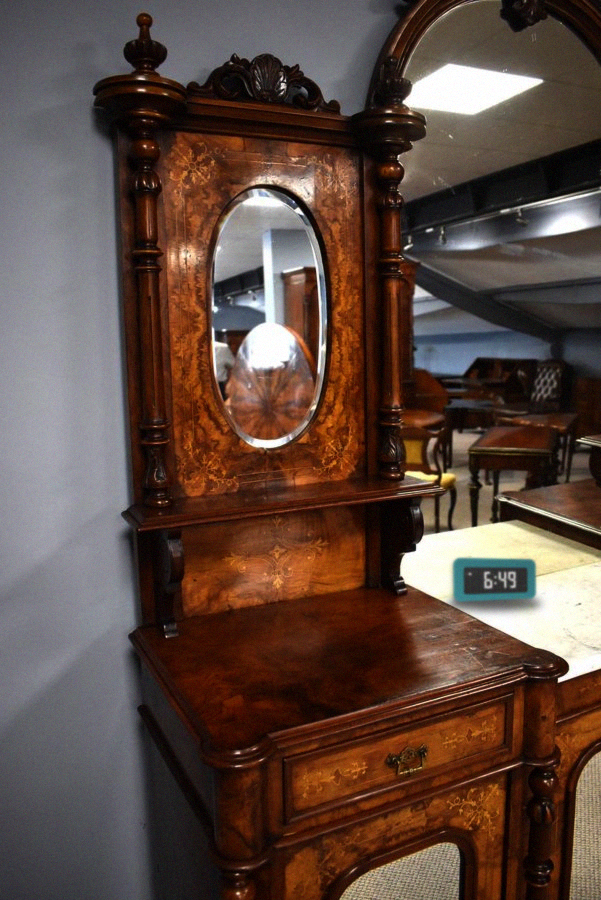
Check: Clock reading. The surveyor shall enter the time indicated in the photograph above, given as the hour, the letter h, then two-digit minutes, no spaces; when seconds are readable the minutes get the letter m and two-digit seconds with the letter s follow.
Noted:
6h49
